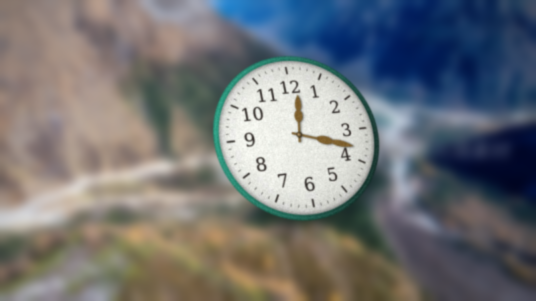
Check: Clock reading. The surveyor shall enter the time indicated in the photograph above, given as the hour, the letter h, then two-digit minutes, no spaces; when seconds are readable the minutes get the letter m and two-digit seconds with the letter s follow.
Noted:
12h18
